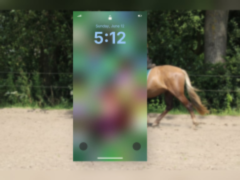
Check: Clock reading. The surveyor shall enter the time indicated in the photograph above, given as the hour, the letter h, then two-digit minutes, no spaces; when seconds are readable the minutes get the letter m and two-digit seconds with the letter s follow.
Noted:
5h12
